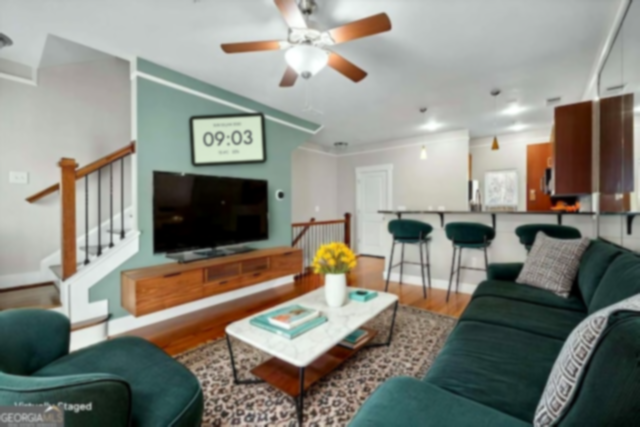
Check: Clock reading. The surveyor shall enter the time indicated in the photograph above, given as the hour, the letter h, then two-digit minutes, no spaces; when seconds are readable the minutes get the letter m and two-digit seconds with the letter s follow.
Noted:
9h03
